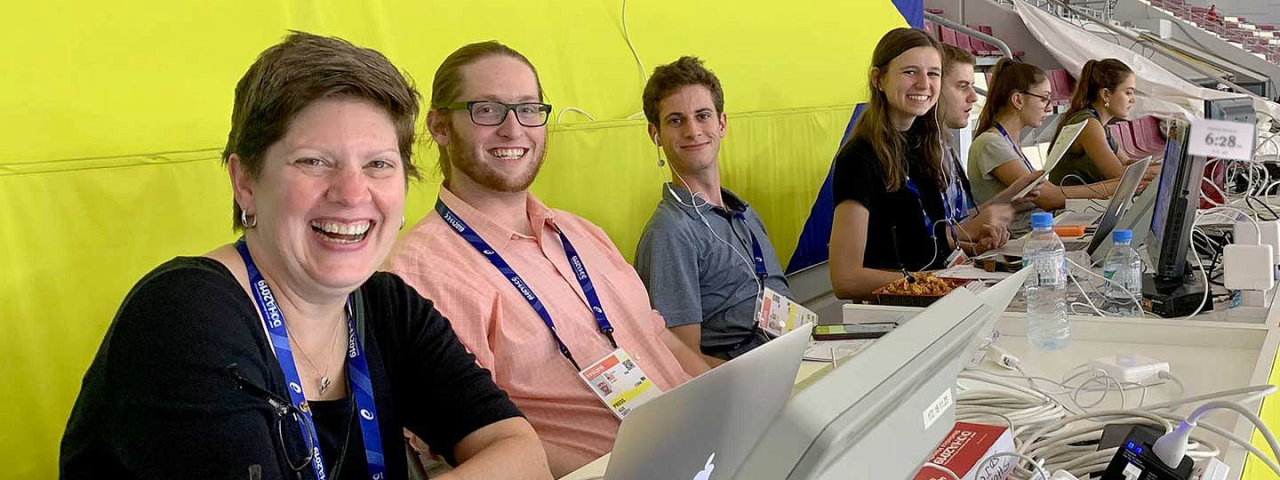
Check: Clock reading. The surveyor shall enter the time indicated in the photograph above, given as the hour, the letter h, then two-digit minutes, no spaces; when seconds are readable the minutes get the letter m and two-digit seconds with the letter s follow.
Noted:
6h28
